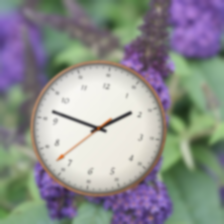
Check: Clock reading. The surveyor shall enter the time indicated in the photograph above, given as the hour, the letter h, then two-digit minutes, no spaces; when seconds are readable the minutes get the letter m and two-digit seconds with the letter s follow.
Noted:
1h46m37s
